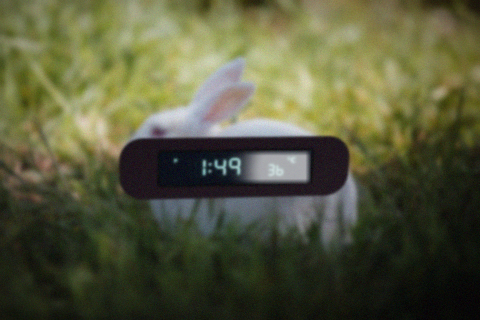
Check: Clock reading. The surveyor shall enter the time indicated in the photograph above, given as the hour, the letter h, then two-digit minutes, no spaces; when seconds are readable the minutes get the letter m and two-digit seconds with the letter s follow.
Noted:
1h49
